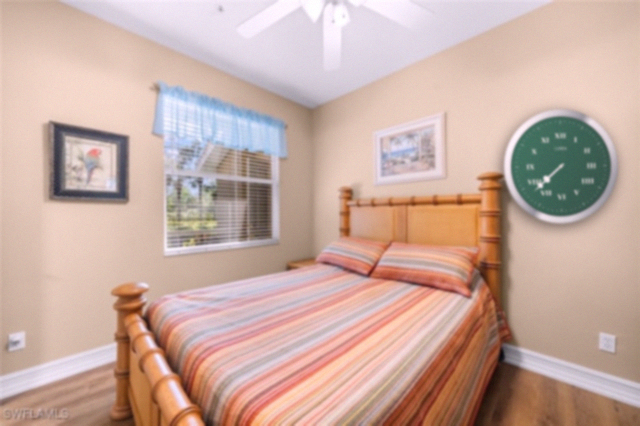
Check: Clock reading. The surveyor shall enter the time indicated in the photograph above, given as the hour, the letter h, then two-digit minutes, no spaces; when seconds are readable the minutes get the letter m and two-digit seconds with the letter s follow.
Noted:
7h38
